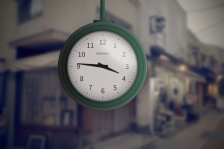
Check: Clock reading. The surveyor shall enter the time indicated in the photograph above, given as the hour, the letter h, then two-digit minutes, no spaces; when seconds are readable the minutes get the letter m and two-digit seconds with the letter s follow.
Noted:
3h46
